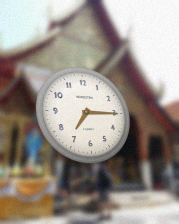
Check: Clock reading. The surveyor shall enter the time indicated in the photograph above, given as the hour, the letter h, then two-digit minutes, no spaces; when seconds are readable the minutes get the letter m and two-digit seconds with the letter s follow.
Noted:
7h15
